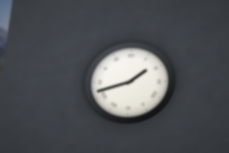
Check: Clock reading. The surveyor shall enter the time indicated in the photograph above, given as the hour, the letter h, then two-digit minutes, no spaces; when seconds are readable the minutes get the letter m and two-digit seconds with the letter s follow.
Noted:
1h42
